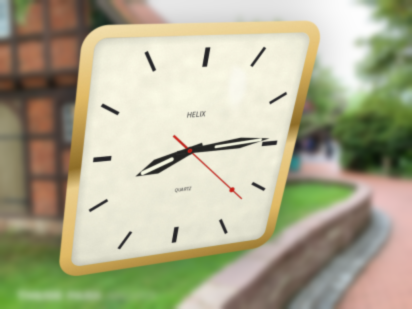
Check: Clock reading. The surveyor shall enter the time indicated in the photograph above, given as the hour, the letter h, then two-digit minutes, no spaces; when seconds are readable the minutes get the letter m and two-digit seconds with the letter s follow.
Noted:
8h14m22s
